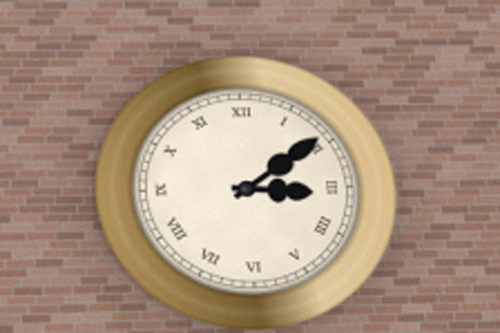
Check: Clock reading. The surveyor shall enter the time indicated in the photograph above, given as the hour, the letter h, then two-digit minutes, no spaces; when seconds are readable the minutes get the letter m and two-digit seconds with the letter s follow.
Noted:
3h09
